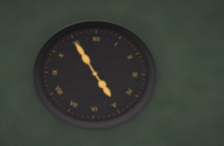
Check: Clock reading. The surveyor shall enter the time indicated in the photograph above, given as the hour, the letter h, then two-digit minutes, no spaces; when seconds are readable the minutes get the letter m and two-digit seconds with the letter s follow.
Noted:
4h55
